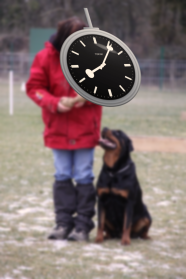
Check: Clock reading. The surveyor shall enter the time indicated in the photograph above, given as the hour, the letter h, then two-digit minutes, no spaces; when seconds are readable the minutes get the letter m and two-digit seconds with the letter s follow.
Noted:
8h06
